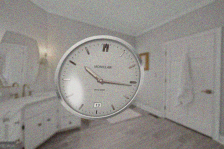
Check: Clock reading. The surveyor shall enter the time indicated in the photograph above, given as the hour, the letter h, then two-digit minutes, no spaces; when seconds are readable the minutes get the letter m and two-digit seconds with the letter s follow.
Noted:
10h16
